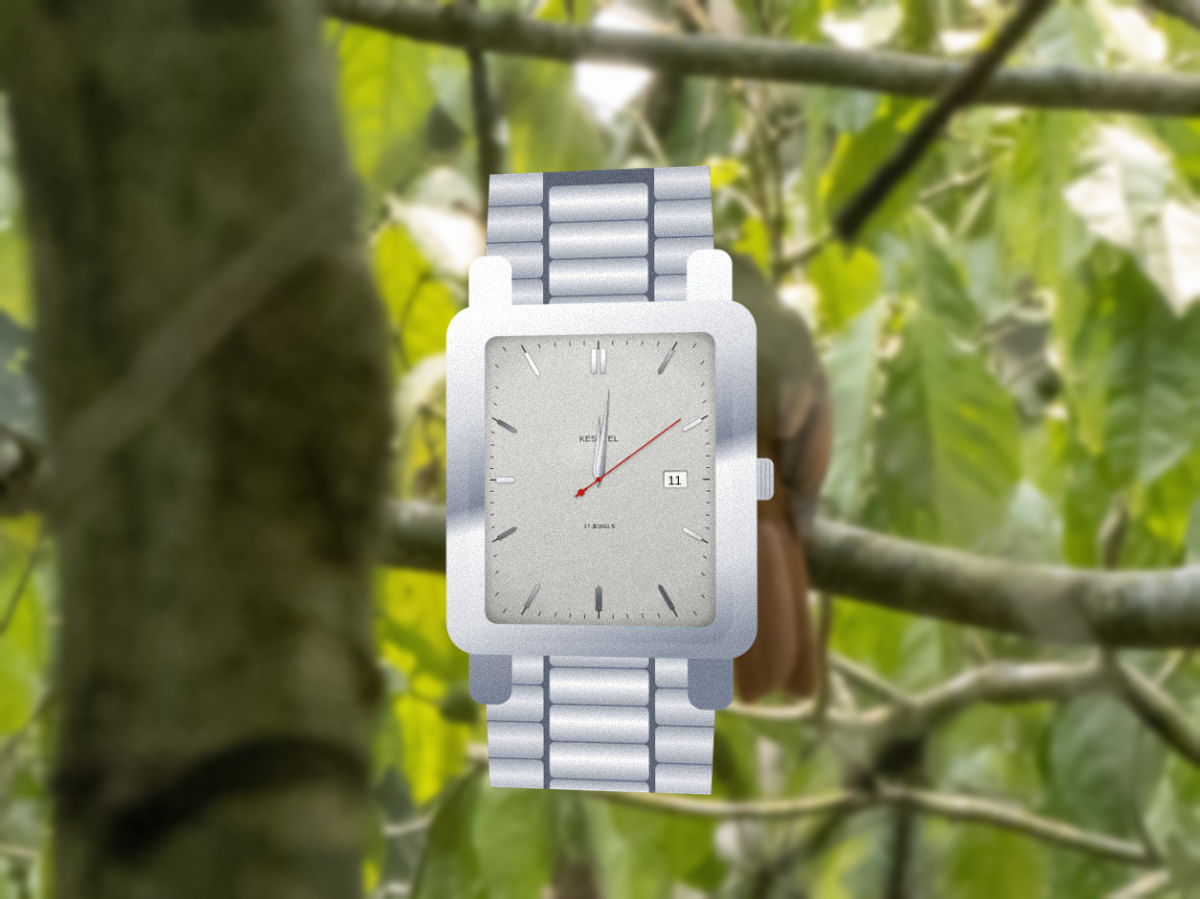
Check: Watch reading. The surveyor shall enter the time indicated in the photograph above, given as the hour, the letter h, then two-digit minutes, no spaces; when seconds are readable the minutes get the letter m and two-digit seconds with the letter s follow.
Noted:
12h01m09s
